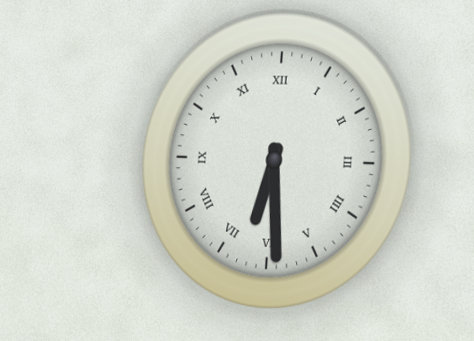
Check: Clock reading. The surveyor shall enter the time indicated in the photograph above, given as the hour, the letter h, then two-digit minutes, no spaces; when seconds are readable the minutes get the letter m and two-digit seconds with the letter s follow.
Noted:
6h29
